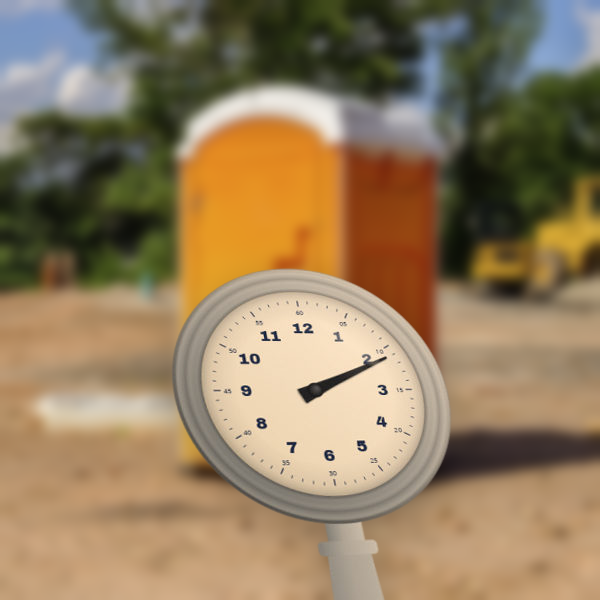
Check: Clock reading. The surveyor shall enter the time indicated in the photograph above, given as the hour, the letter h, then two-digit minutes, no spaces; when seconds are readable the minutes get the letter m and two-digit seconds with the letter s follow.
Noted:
2h11
